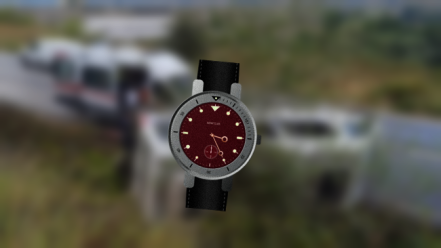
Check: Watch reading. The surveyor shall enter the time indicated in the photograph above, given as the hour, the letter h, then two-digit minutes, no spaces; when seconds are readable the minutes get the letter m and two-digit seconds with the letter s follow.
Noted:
3h25
